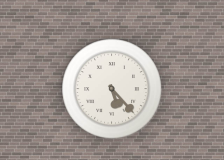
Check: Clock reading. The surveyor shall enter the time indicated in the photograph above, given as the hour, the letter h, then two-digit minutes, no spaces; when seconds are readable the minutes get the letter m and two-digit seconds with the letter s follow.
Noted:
5h23
